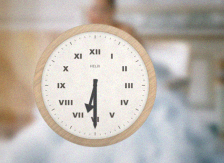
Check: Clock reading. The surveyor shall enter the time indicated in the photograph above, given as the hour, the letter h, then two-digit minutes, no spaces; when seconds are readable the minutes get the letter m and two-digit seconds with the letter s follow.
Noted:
6h30
